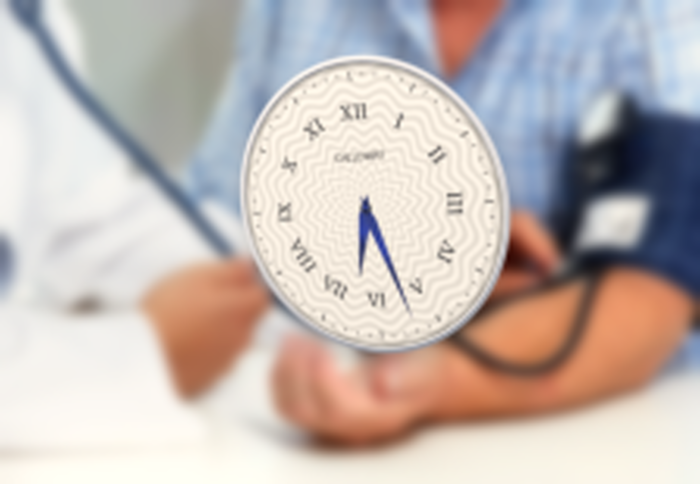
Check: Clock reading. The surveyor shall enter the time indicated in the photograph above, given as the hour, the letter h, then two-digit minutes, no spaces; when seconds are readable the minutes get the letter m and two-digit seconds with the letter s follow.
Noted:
6h27
